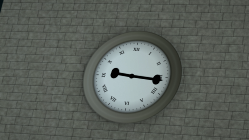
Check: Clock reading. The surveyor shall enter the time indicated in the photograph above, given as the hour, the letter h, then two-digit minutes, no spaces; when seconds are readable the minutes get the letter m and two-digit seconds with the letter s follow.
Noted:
9h16
